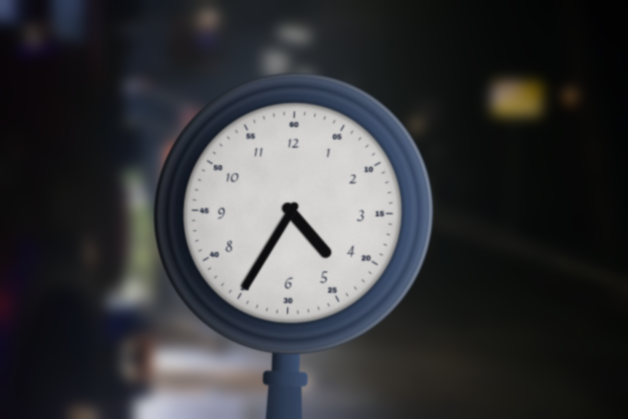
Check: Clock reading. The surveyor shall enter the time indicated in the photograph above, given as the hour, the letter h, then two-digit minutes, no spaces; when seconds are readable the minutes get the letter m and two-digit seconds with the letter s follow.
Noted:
4h35
